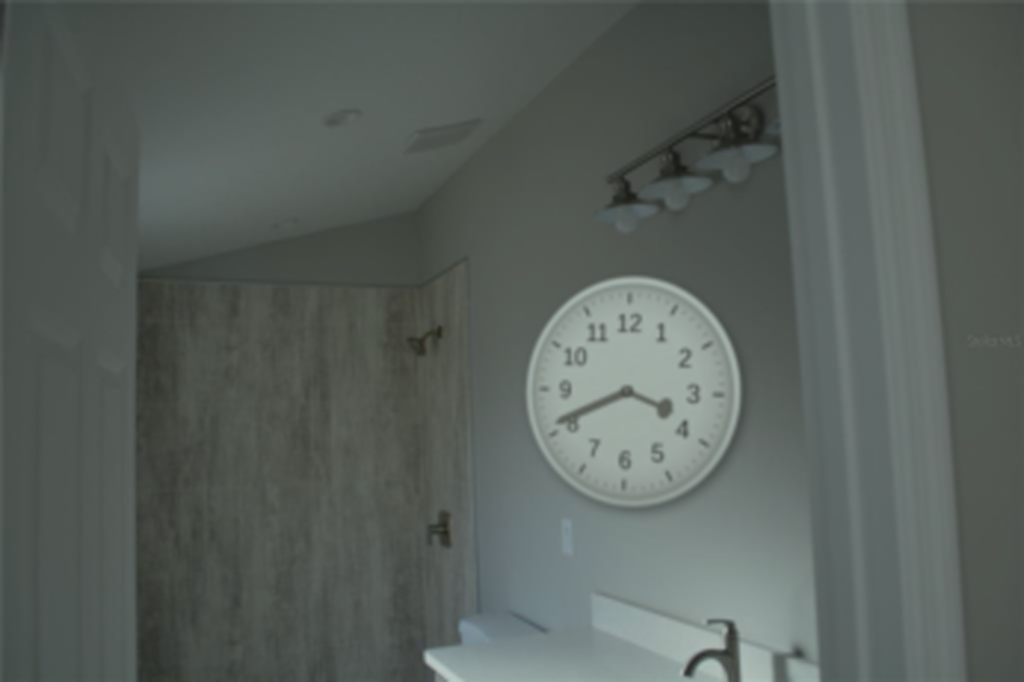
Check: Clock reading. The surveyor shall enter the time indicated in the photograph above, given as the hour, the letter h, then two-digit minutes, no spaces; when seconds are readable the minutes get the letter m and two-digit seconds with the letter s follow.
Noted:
3h41
